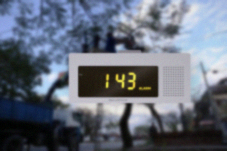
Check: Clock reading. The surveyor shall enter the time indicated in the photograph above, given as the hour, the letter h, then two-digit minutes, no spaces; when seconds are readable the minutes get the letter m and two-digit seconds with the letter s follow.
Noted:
1h43
